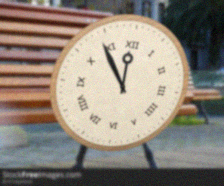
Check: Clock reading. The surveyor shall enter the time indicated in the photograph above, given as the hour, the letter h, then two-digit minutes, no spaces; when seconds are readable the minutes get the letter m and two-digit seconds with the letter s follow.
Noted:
11h54
